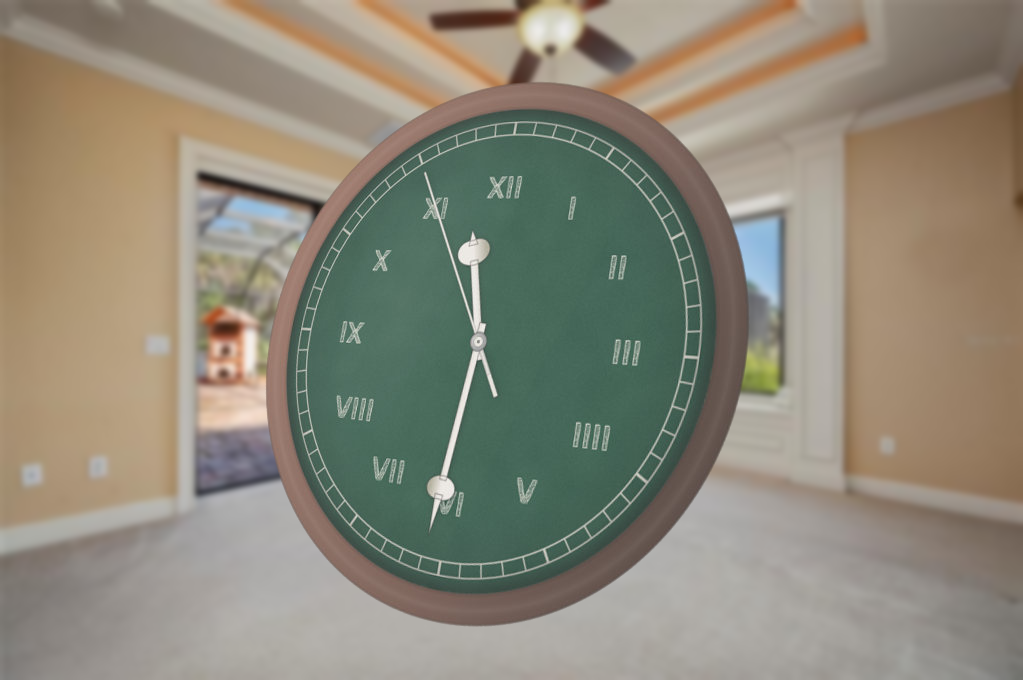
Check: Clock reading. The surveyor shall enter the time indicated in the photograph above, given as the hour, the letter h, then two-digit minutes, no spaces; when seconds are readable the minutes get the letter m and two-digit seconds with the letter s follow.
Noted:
11h30m55s
